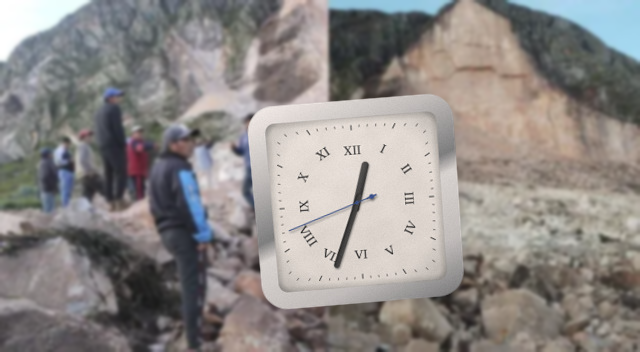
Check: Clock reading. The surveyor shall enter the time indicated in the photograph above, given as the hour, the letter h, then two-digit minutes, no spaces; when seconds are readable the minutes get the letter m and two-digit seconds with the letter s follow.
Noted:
12h33m42s
